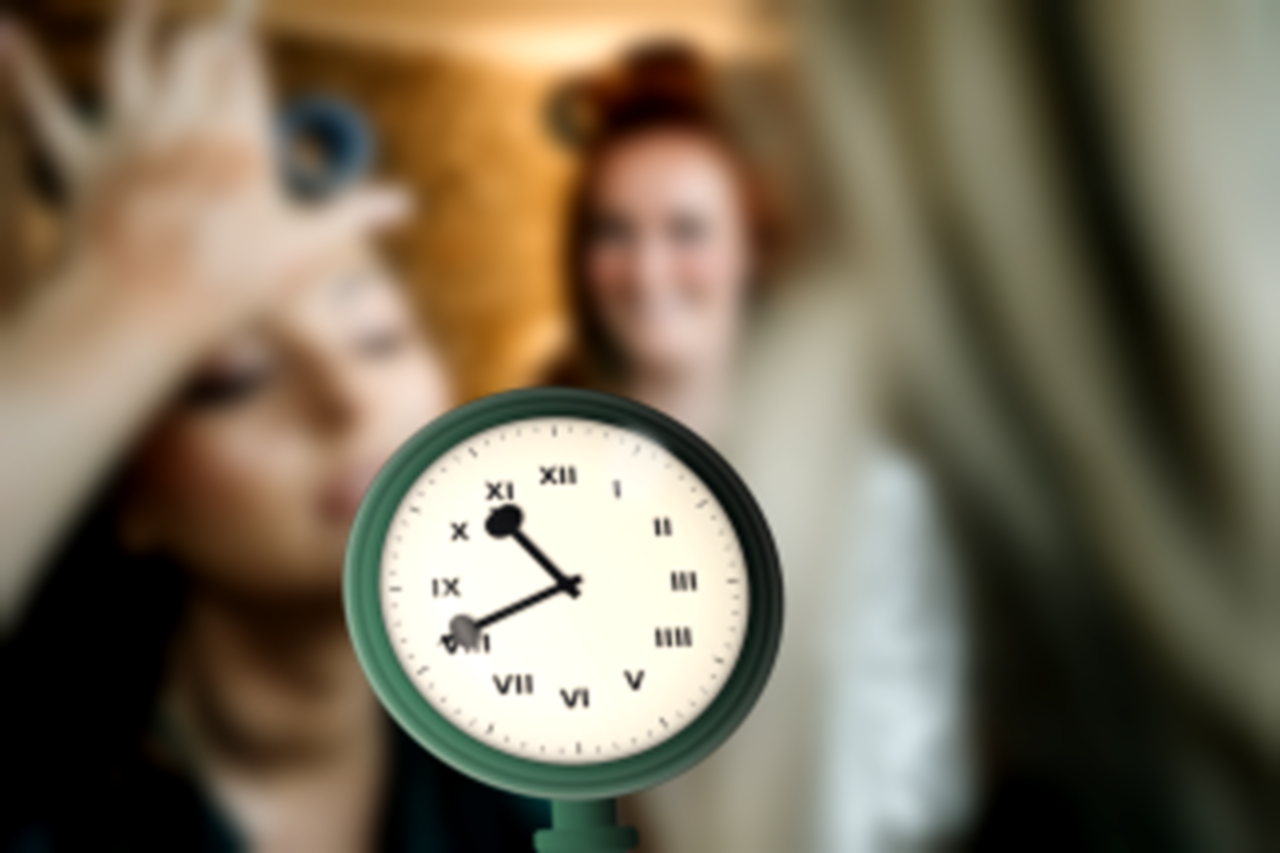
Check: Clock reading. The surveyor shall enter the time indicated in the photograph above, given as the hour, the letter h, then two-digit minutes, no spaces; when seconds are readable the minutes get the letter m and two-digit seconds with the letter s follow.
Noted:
10h41
